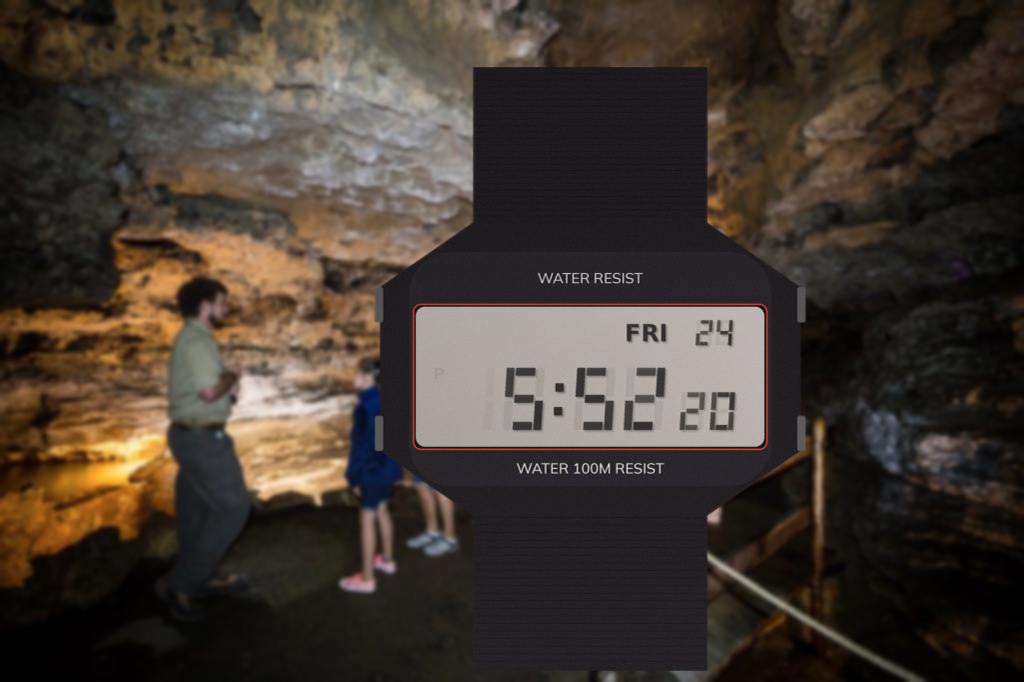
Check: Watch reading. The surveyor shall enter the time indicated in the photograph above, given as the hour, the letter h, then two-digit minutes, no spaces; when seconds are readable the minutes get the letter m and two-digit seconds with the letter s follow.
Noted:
5h52m20s
